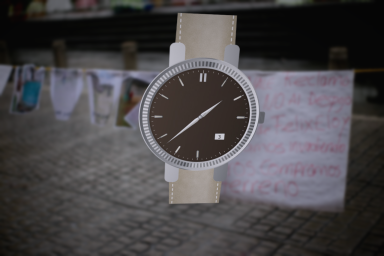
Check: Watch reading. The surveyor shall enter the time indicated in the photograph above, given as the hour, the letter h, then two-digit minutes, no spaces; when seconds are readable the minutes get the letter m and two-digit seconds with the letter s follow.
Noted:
1h38
